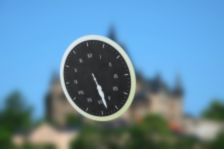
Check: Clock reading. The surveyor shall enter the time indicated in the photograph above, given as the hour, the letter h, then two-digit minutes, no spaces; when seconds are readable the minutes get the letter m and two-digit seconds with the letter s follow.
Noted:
5h28
